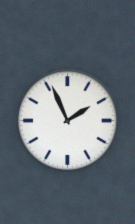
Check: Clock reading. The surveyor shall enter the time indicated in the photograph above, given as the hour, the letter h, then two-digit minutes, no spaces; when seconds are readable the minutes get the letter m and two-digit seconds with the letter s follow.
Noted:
1h56
